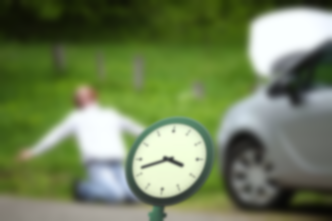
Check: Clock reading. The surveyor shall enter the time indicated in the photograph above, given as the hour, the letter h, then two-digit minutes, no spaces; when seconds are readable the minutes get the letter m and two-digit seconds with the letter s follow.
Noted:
3h42
